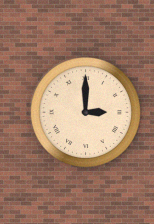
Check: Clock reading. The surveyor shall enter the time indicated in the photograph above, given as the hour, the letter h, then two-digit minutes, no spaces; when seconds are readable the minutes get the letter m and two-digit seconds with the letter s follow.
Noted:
3h00
